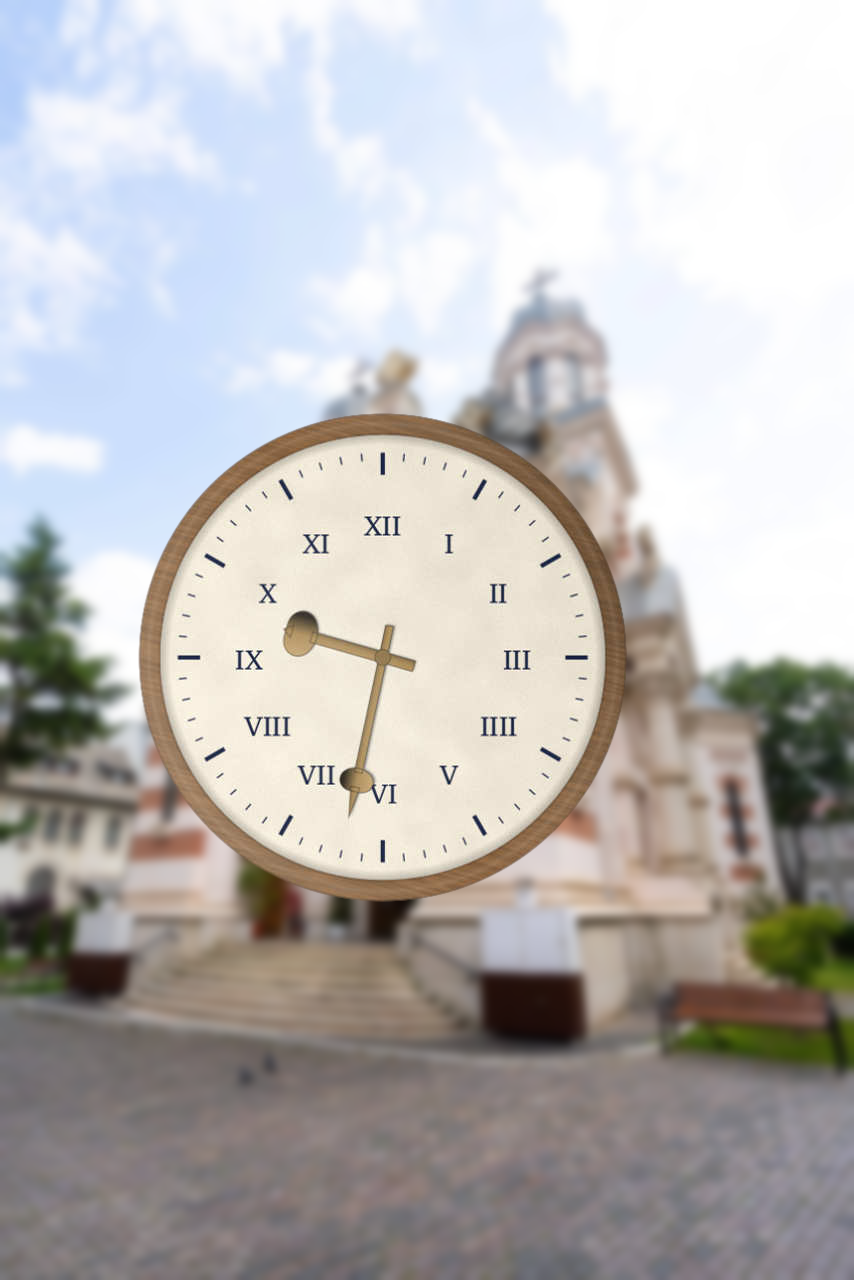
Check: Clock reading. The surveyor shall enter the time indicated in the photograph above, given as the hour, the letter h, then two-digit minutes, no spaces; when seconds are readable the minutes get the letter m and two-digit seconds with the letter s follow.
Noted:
9h32
